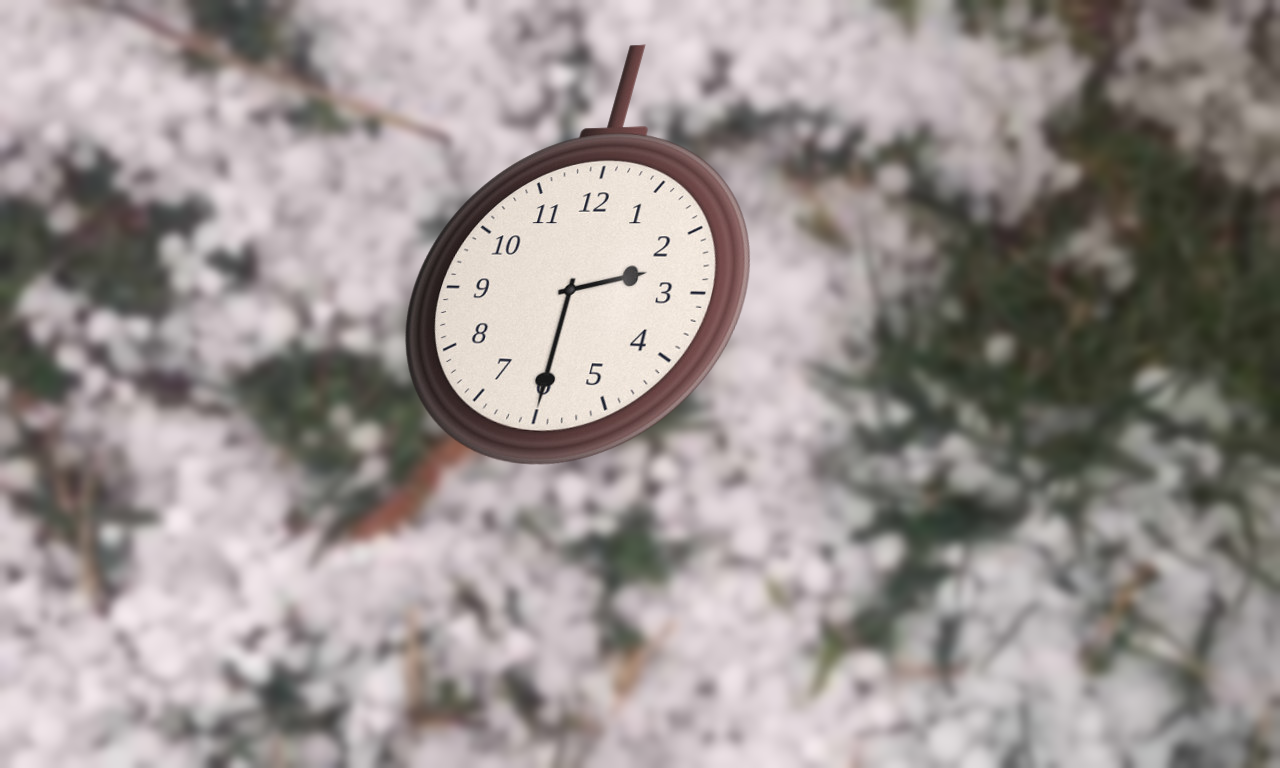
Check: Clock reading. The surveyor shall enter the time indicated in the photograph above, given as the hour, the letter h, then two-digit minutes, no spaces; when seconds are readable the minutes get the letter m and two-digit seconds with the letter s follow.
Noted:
2h30
